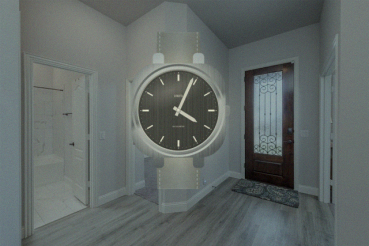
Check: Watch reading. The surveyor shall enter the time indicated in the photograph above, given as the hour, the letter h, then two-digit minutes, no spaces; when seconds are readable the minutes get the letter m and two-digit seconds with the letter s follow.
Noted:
4h04
